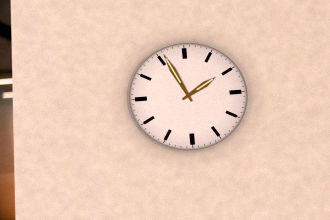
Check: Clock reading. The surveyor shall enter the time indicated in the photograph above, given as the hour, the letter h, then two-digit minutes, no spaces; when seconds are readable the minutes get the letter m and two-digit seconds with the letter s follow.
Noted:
1h56
